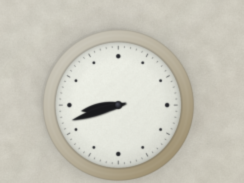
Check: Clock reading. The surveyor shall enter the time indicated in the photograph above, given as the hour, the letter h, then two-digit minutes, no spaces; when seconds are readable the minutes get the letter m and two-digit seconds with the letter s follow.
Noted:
8h42
